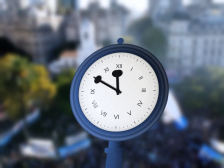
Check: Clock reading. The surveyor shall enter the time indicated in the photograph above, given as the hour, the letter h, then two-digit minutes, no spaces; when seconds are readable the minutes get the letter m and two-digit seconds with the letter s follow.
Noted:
11h50
